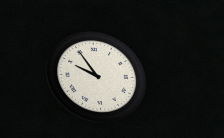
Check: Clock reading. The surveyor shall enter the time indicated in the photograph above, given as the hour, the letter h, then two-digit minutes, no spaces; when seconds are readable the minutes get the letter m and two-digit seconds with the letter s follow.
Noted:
9h55
